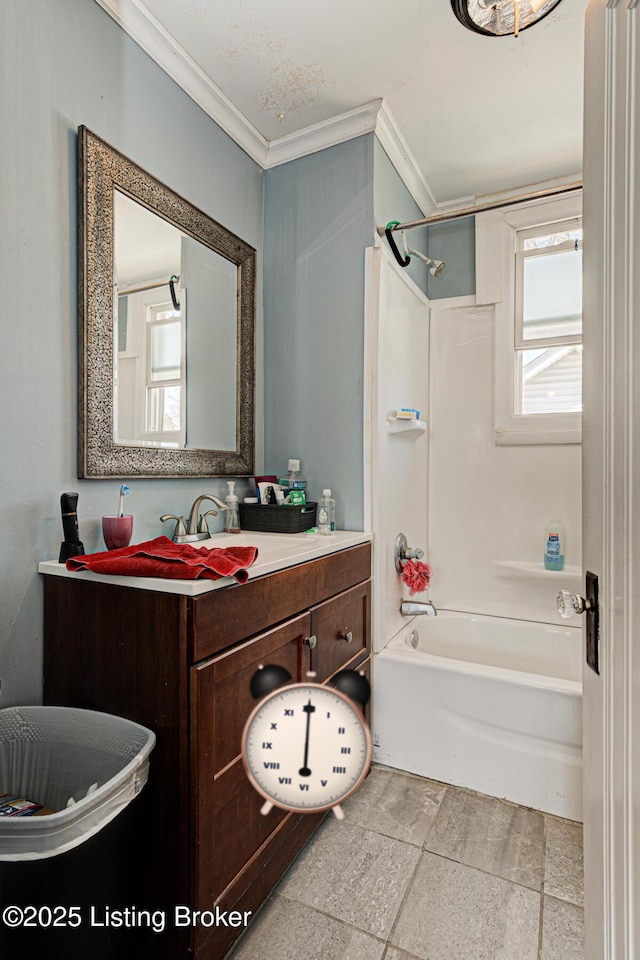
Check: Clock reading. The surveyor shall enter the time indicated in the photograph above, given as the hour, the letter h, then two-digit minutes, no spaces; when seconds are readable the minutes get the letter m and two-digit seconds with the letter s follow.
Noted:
6h00
